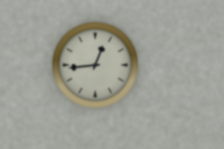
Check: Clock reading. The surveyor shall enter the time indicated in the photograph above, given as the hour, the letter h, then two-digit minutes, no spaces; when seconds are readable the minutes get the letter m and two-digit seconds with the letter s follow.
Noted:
12h44
